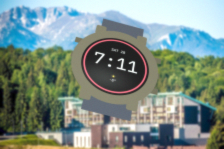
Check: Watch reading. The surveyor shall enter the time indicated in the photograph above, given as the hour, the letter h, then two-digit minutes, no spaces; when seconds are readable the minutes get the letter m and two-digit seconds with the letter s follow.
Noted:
7h11
